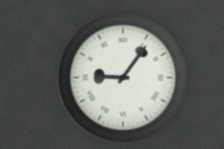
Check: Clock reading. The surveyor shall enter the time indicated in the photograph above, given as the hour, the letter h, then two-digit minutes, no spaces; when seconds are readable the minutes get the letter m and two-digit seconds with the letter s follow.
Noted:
9h06
